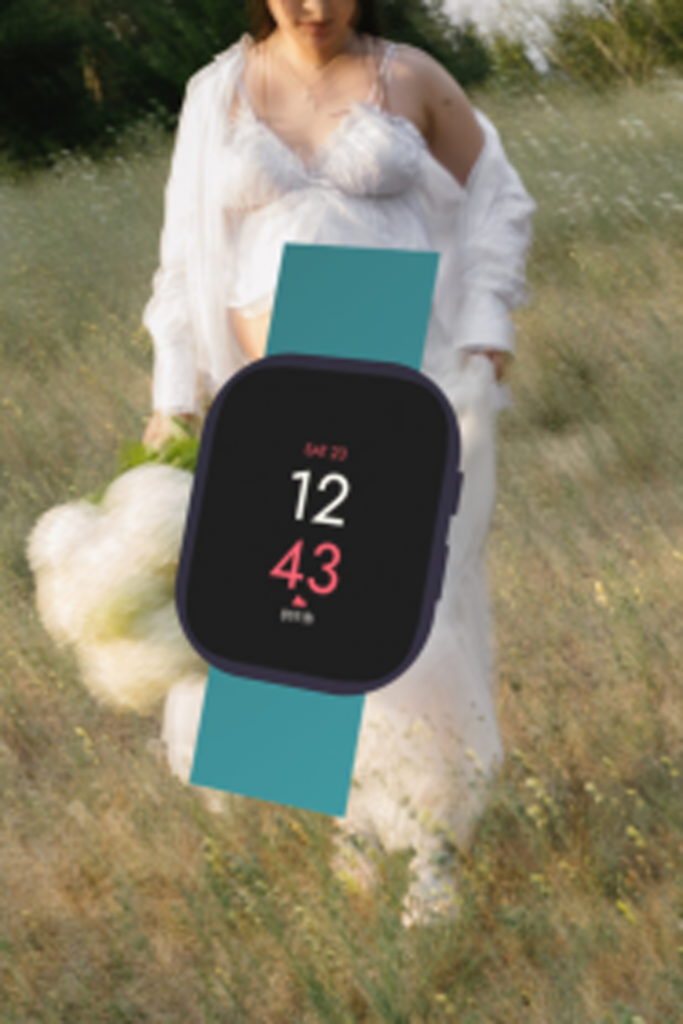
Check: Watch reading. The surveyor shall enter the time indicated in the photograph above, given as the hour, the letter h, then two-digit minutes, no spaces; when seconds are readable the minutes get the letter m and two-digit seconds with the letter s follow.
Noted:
12h43
